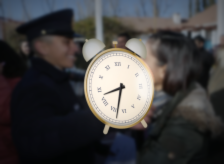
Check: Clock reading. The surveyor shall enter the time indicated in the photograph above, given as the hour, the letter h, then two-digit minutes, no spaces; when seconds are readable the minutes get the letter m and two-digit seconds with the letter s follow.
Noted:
8h33
